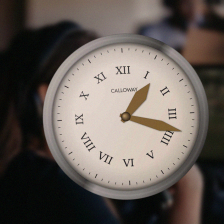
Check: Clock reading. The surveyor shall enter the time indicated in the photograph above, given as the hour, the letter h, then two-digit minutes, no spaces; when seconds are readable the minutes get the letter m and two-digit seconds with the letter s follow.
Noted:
1h18
